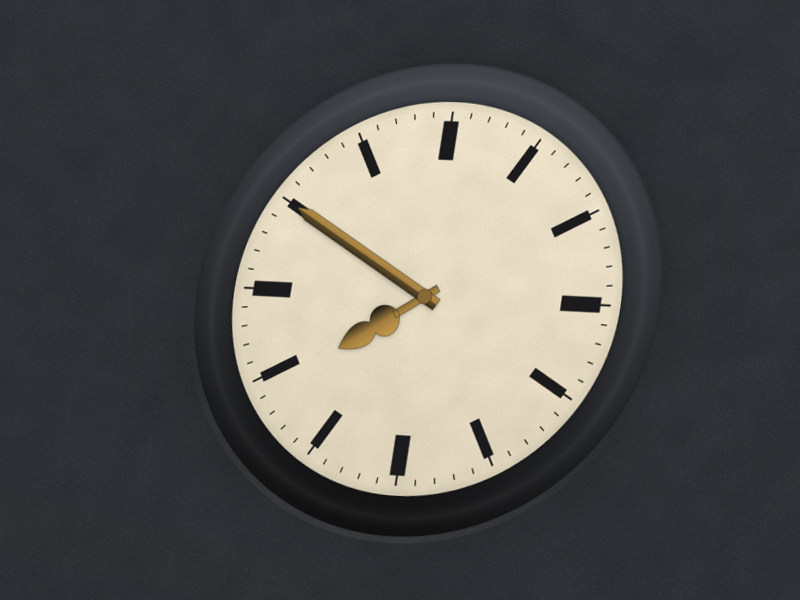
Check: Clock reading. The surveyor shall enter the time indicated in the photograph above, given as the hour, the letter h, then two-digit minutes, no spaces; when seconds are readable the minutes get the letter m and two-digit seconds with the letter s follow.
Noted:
7h50
